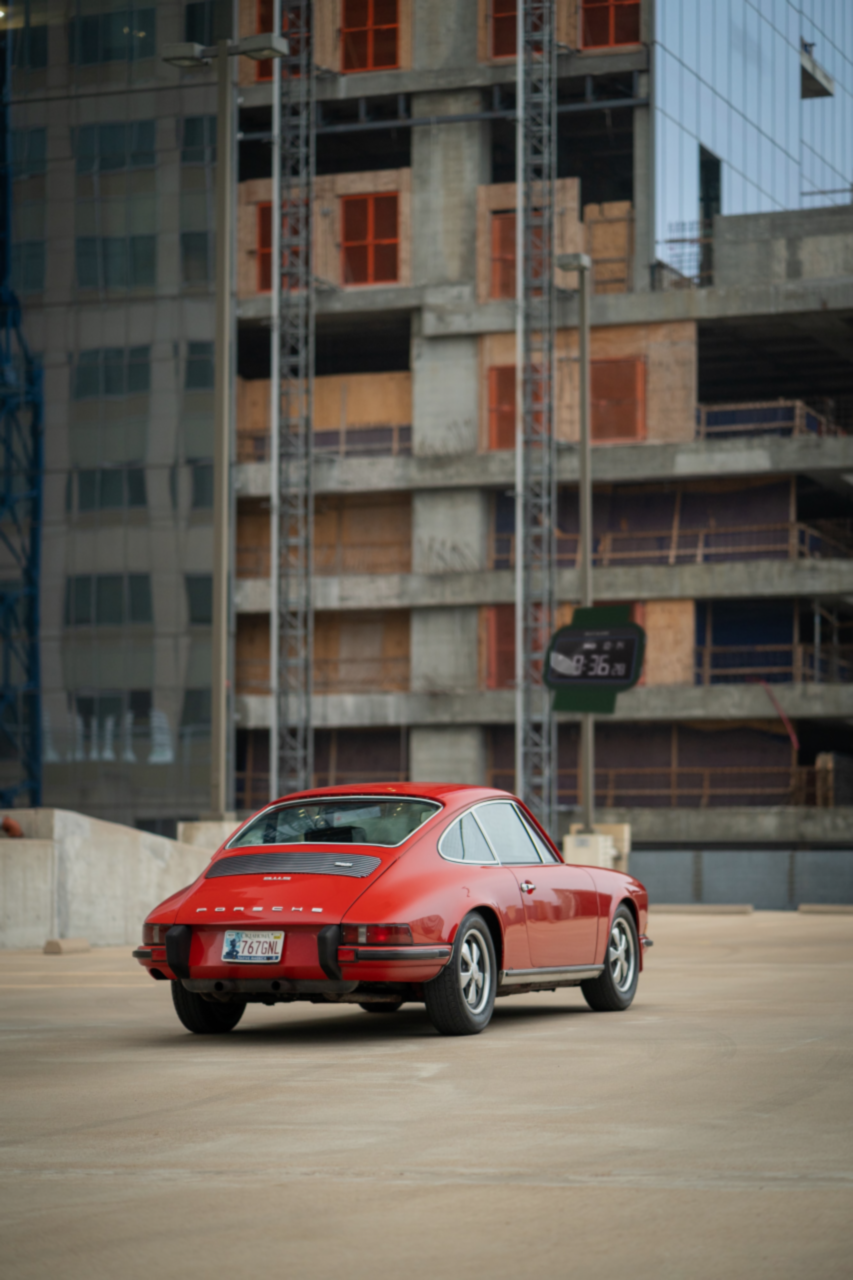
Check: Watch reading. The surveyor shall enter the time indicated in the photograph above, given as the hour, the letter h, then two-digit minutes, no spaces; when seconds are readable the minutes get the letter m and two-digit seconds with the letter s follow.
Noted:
9h36
